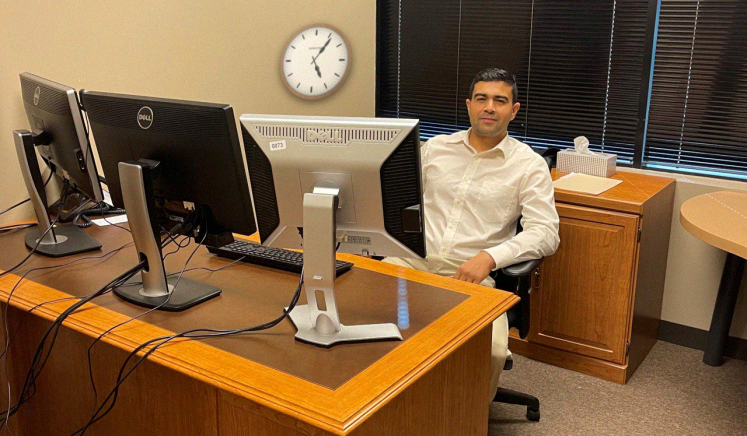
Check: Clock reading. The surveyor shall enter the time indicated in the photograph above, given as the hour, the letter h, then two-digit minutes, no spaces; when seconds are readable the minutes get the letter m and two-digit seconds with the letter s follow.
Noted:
5h06
